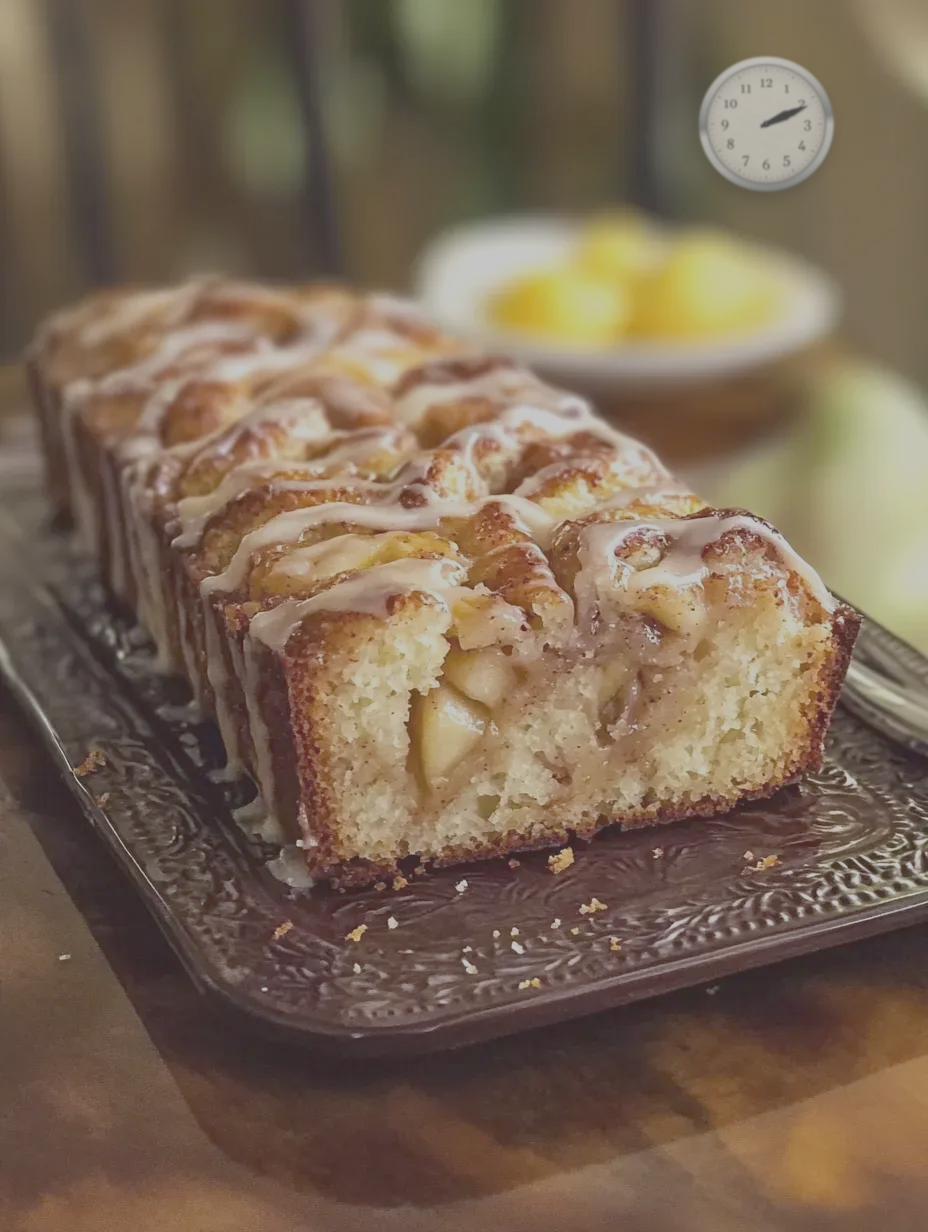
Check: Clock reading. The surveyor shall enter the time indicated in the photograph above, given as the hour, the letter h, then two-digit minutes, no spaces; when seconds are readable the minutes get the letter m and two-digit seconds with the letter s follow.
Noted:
2h11
